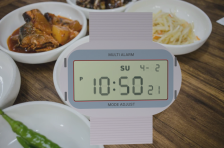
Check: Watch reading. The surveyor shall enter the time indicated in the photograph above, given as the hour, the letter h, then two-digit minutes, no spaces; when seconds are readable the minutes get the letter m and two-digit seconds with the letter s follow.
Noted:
10h50m21s
